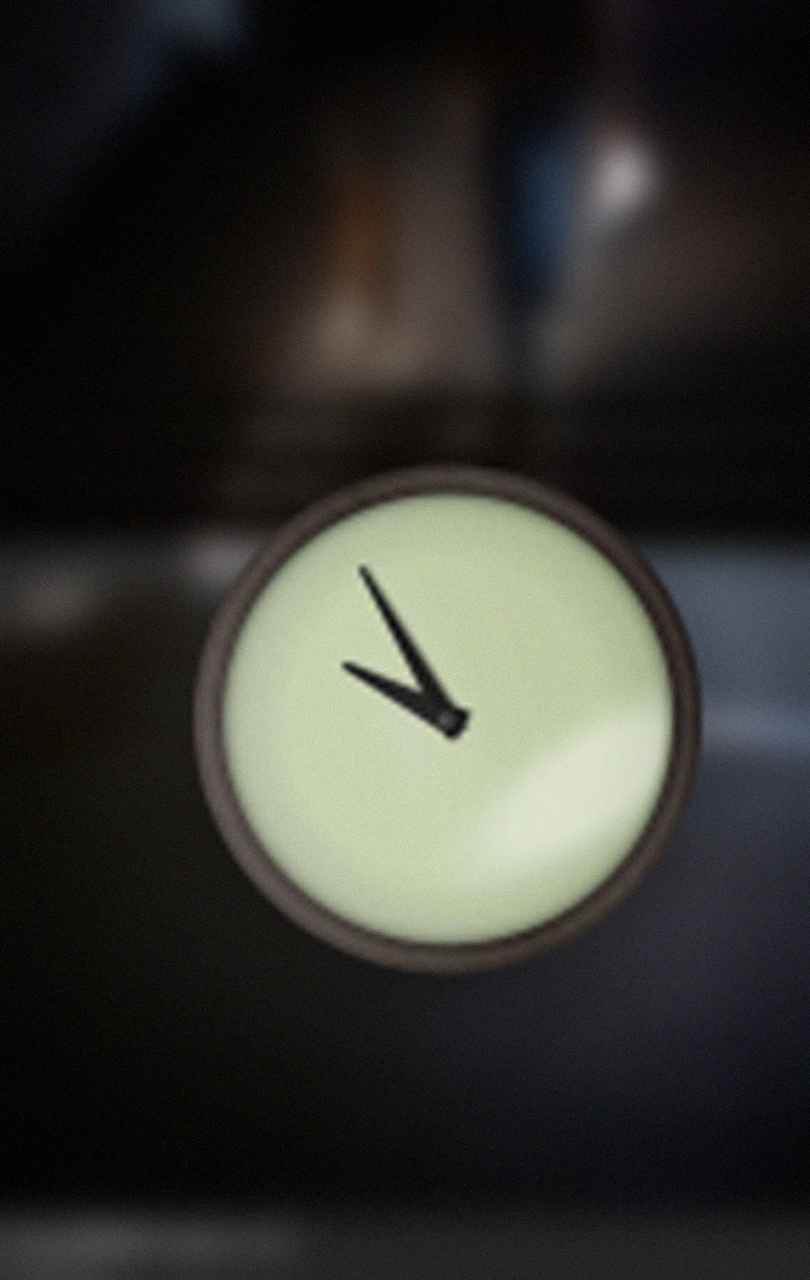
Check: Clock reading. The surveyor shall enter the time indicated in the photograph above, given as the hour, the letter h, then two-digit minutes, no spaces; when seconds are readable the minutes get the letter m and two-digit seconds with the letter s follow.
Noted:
9h55
